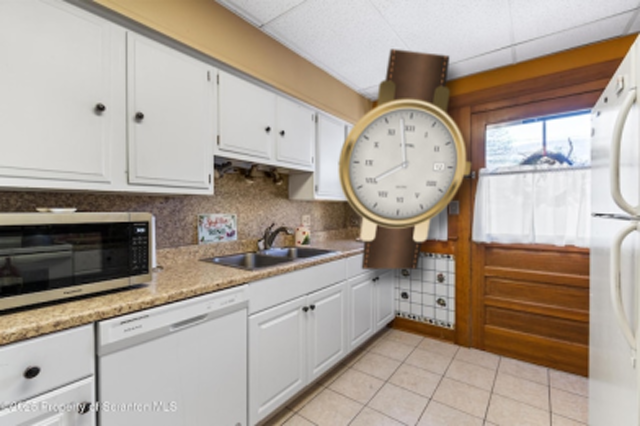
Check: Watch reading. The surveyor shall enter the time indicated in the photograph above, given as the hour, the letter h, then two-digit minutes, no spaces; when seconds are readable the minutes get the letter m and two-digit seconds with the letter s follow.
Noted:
7h58
